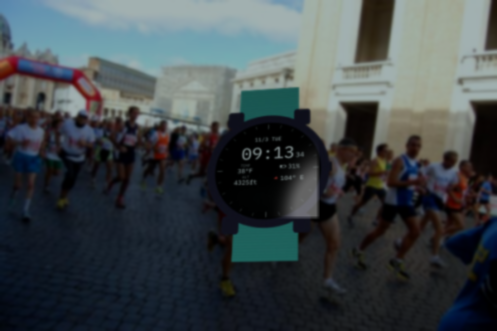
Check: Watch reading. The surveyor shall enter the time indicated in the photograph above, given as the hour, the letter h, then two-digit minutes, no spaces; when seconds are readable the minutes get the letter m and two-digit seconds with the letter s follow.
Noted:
9h13
